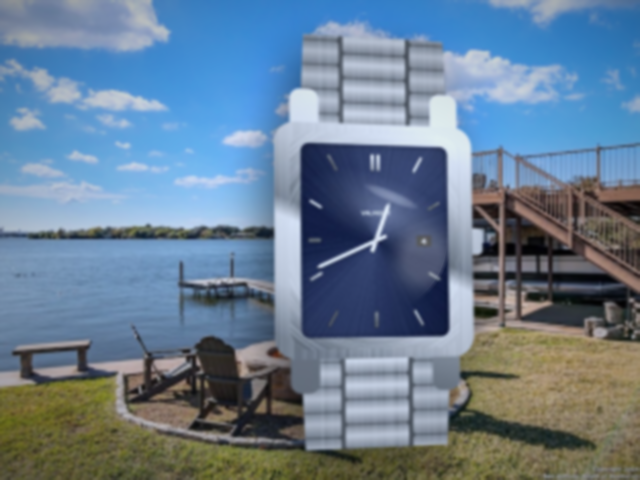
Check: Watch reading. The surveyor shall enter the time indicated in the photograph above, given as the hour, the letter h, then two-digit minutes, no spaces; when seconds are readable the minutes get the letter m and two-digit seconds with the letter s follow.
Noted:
12h41
